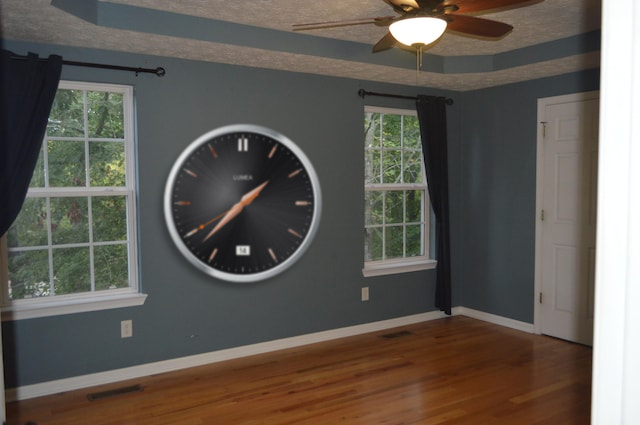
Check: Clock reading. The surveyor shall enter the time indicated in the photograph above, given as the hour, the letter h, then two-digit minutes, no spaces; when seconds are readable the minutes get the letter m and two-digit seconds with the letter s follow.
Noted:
1h37m40s
